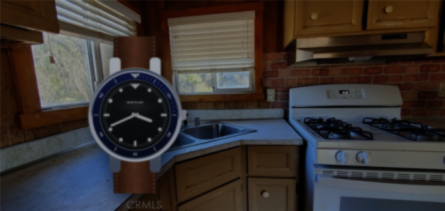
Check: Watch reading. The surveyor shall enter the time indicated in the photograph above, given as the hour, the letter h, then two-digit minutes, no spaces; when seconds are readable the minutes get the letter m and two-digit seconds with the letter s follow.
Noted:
3h41
